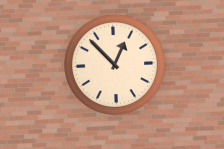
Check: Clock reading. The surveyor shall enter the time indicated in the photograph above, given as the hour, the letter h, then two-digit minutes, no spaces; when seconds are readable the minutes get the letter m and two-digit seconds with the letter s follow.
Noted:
12h53
